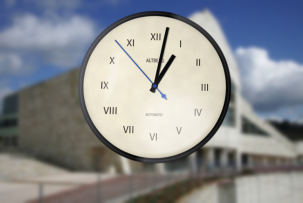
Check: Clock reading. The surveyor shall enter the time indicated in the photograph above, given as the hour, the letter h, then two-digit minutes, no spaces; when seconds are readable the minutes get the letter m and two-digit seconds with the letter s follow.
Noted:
1h01m53s
